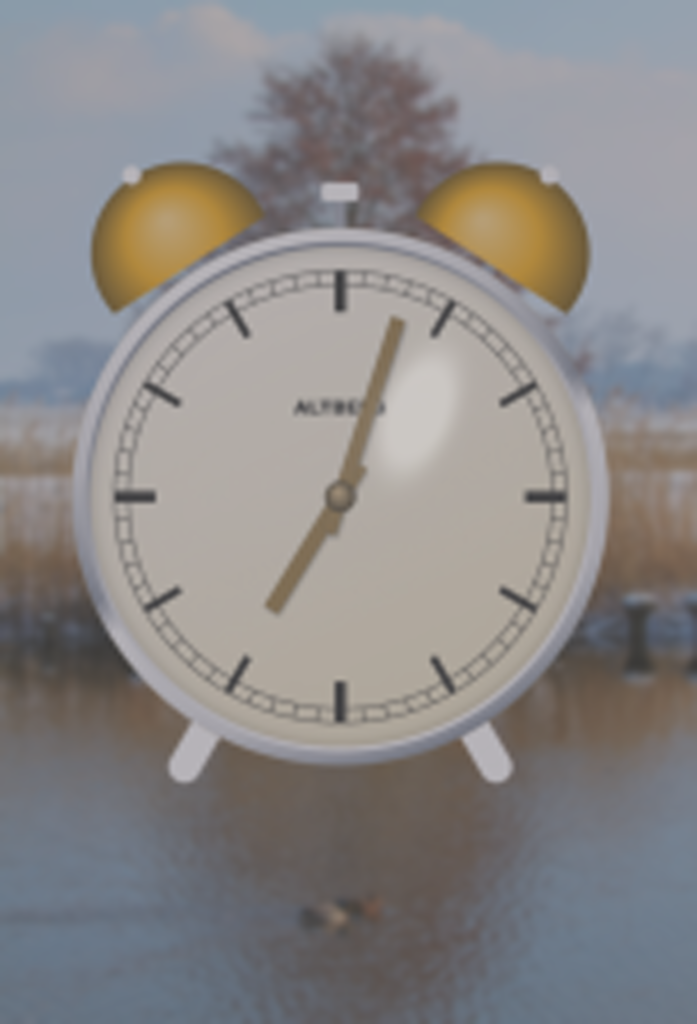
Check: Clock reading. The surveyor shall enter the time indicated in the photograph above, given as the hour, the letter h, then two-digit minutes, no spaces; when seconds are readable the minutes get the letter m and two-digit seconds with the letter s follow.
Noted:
7h03
